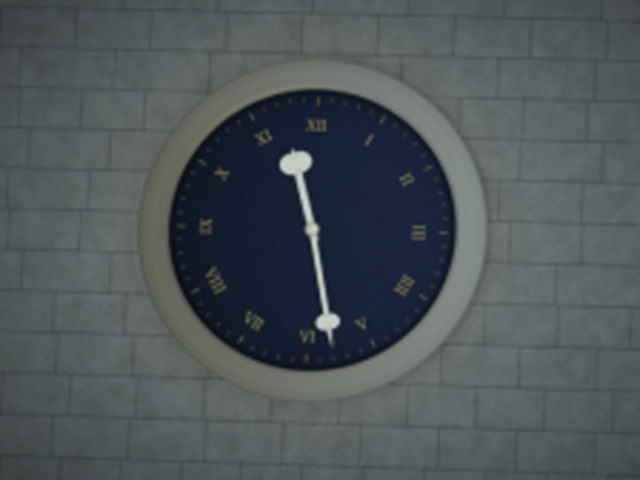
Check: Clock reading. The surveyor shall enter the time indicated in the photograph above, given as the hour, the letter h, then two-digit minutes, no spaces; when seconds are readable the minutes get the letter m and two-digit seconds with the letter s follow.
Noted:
11h28
